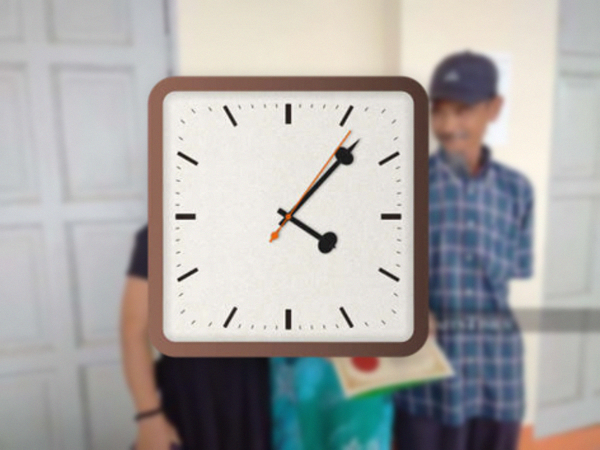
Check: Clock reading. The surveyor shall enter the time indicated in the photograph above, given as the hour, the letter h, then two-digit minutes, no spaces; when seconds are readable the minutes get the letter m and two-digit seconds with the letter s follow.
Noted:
4h07m06s
